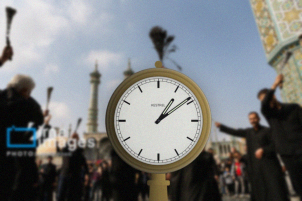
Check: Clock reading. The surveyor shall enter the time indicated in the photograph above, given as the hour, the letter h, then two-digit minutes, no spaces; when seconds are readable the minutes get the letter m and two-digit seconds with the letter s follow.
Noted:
1h09
